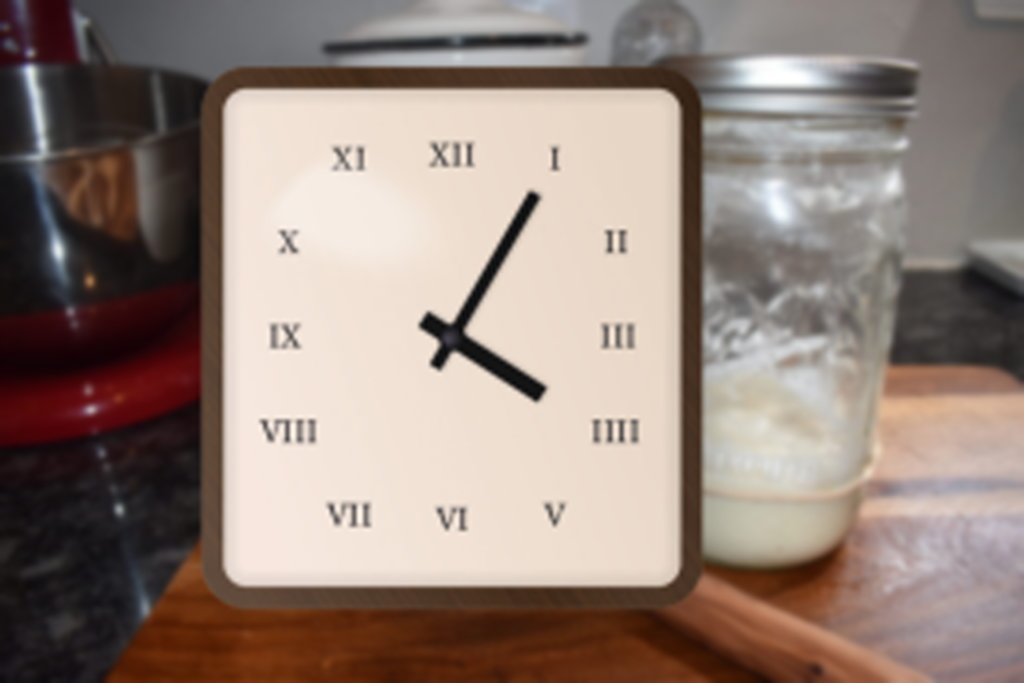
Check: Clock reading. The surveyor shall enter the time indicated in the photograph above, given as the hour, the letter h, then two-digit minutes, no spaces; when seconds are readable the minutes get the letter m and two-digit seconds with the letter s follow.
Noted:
4h05
